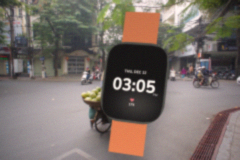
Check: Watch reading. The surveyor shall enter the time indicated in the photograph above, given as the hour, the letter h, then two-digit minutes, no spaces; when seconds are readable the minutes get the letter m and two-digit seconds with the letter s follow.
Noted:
3h05
